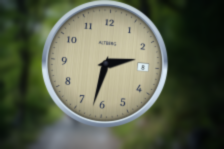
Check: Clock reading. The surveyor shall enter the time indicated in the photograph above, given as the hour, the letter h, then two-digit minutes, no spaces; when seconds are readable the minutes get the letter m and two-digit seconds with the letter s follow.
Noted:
2h32
